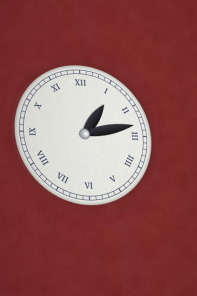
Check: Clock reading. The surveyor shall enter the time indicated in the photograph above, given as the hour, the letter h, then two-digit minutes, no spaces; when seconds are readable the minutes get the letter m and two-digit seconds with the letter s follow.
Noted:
1h13
